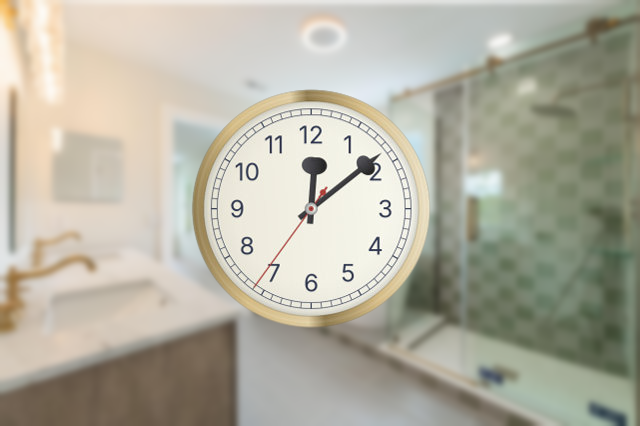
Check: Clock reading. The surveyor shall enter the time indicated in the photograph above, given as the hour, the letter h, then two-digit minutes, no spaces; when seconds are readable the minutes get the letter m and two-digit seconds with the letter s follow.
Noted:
12h08m36s
